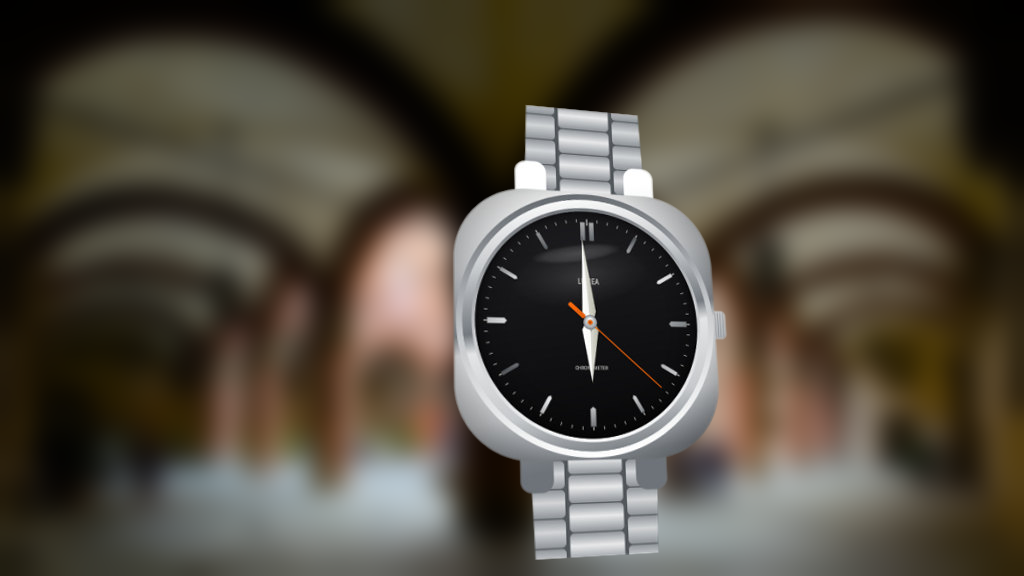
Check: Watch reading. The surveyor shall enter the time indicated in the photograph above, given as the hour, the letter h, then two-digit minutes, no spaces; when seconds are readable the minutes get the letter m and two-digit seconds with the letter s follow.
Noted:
5h59m22s
